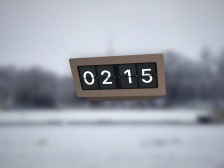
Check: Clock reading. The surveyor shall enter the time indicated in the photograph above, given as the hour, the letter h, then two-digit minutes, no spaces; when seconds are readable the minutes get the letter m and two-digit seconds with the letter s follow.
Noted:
2h15
